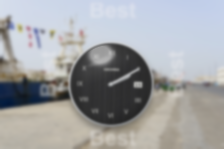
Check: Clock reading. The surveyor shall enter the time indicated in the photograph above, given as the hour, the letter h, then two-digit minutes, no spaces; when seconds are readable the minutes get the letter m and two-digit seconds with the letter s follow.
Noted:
2h10
